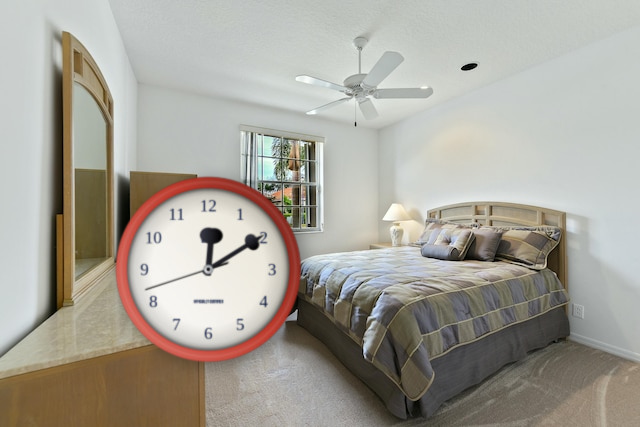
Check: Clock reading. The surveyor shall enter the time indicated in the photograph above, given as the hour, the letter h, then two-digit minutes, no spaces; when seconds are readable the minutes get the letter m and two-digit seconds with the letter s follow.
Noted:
12h09m42s
